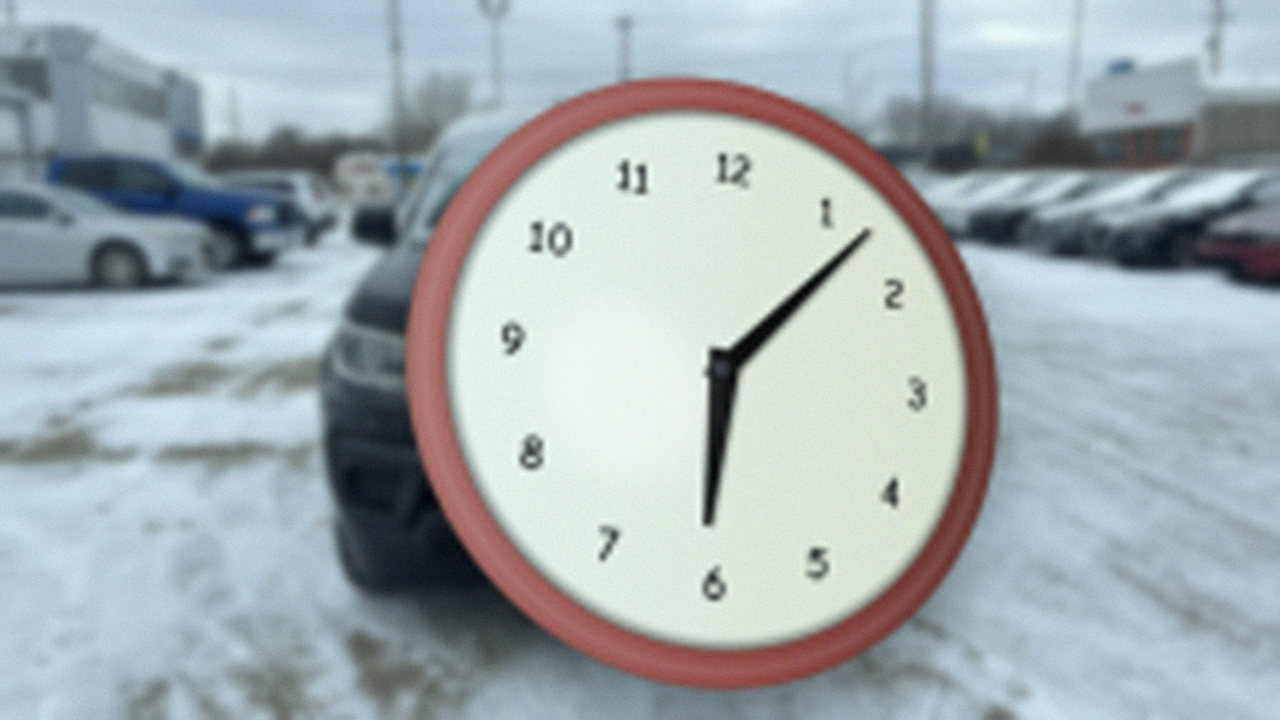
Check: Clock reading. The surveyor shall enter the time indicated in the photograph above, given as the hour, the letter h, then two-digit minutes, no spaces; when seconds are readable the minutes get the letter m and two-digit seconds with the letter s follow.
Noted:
6h07
